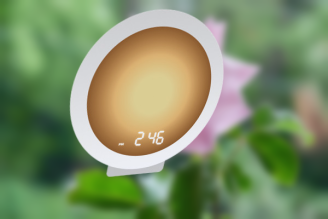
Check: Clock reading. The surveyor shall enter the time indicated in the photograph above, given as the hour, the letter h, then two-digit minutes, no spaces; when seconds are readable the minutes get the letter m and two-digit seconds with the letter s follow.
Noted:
2h46
